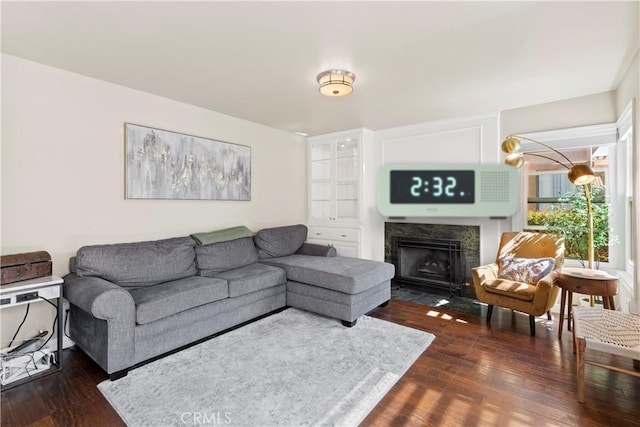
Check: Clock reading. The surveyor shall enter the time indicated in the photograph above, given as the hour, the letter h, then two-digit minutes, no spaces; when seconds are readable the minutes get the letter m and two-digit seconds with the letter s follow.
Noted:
2h32
